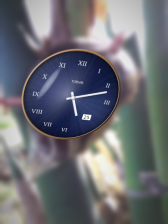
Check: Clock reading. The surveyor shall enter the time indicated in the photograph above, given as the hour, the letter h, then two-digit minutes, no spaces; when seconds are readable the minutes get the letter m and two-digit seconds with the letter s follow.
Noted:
5h12
